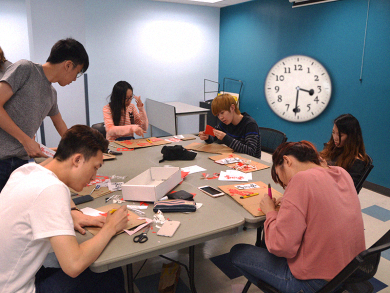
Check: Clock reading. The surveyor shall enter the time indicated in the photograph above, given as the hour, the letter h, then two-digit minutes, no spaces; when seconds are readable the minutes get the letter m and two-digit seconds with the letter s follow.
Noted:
3h31
